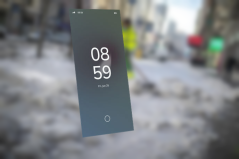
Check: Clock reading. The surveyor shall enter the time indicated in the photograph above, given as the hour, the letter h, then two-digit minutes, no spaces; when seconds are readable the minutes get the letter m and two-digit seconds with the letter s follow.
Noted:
8h59
